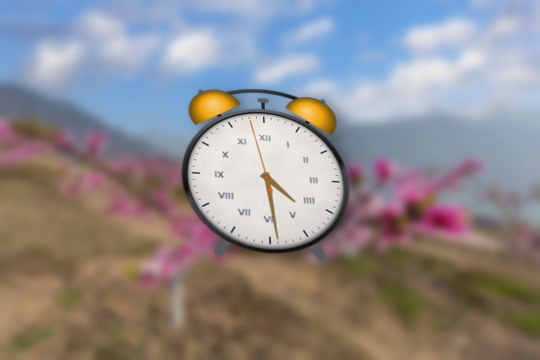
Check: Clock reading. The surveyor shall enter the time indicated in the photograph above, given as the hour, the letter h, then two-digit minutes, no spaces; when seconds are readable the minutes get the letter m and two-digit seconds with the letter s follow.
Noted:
4h28m58s
